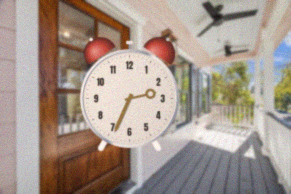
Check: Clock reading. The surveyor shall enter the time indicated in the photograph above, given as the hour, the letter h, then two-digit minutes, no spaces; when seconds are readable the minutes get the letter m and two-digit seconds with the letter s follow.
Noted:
2h34
